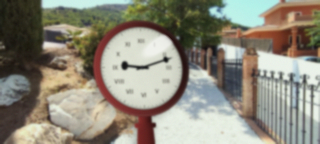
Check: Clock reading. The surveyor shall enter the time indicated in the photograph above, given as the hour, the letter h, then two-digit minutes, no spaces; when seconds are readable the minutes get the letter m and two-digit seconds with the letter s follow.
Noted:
9h12
